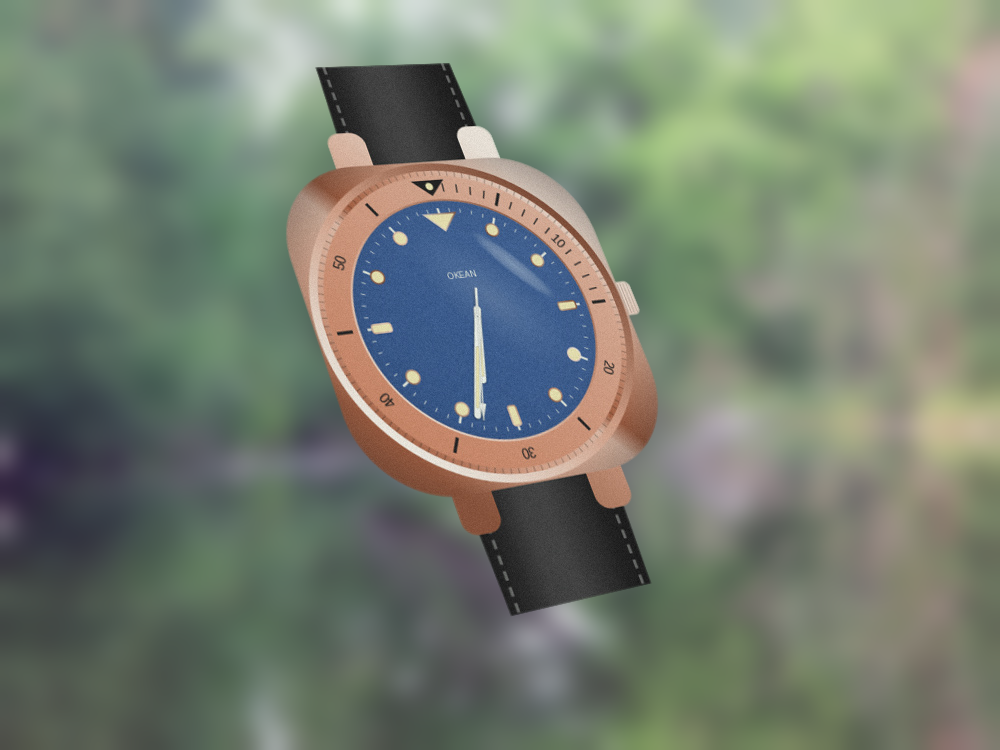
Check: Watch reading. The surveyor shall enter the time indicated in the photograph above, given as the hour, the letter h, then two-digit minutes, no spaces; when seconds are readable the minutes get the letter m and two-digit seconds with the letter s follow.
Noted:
6h33m33s
